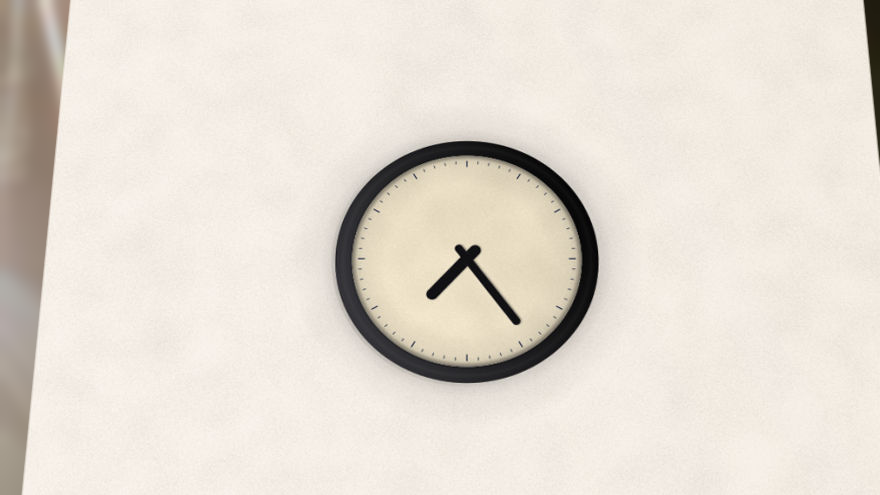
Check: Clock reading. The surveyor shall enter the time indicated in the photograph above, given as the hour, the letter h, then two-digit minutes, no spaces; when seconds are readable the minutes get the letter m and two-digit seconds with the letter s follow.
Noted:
7h24
